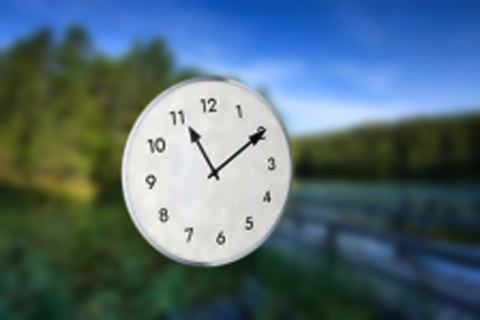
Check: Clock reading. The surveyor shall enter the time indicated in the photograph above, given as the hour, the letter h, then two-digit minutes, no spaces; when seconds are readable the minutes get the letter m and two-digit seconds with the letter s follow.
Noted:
11h10
